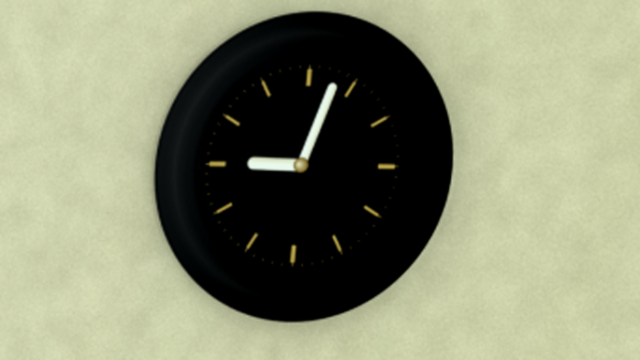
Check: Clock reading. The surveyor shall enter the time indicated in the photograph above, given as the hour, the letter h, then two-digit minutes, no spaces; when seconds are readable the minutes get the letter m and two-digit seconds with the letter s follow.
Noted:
9h03
